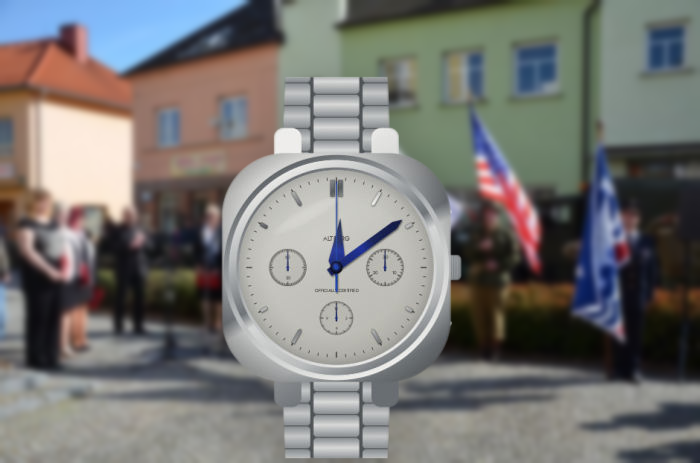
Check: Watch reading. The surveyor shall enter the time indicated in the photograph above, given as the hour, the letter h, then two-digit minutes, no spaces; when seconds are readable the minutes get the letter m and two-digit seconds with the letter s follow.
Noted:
12h09
